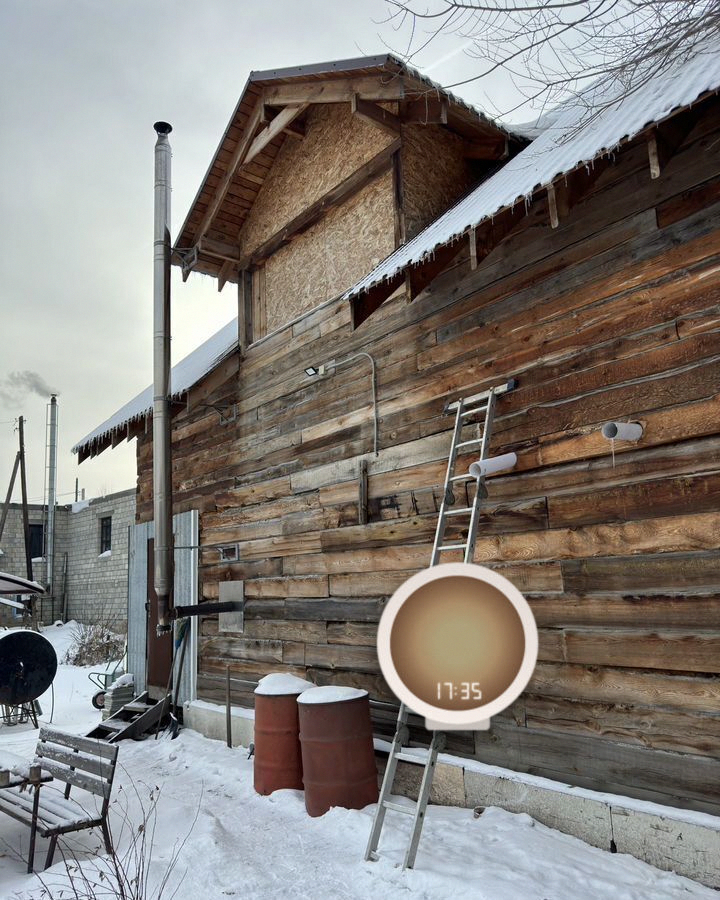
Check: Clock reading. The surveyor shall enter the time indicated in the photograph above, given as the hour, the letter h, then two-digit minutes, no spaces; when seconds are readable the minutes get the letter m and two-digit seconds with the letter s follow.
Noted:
17h35
